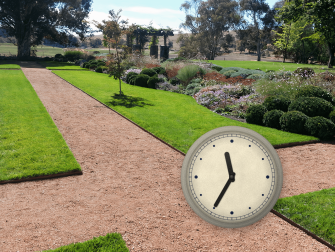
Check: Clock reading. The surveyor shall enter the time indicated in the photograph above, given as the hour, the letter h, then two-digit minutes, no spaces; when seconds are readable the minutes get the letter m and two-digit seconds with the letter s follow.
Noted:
11h35
